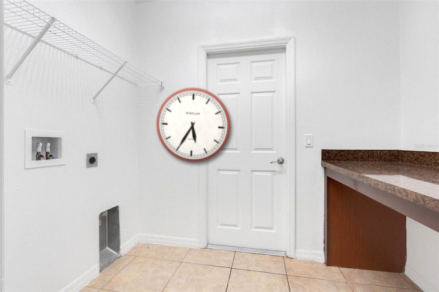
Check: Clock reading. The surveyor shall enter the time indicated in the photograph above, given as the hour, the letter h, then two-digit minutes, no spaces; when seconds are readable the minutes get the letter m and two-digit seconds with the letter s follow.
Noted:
5h35
